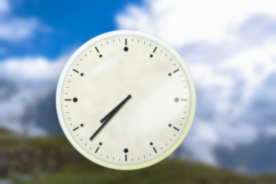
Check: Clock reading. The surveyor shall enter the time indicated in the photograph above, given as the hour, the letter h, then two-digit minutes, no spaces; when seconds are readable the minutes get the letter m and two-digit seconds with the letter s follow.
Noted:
7h37
